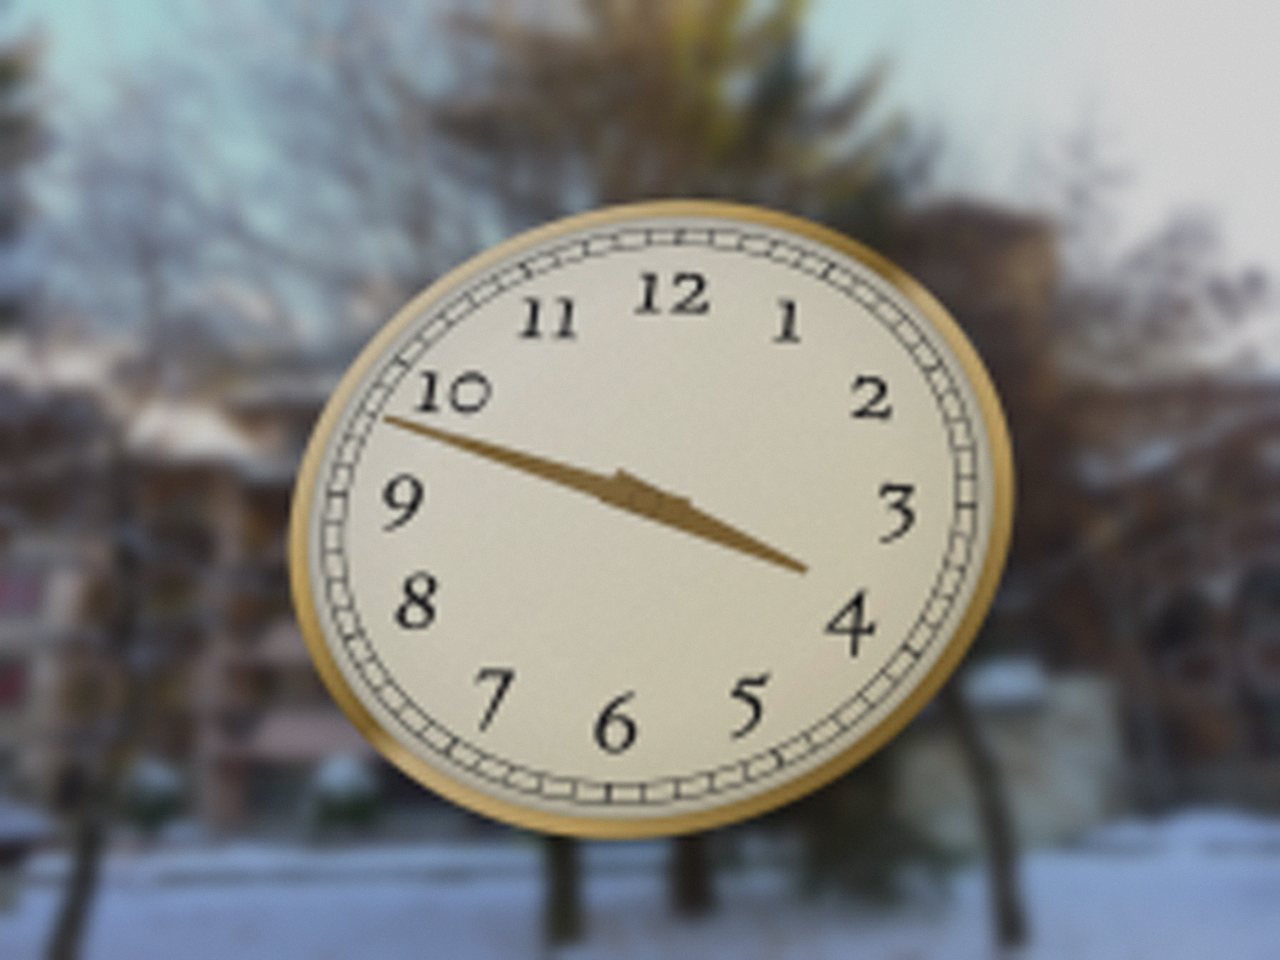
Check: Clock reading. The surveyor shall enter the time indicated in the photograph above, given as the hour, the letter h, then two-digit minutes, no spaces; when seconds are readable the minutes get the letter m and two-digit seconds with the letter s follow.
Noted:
3h48
